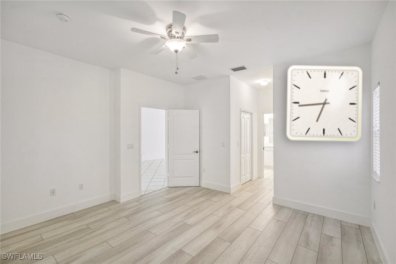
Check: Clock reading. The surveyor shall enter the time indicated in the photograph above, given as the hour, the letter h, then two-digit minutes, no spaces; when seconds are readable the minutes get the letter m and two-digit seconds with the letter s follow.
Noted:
6h44
